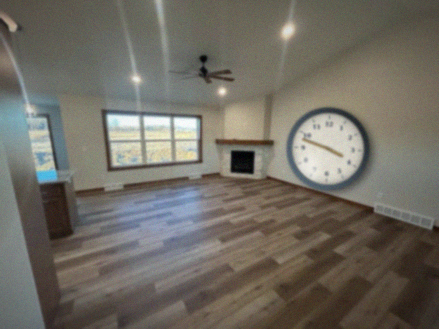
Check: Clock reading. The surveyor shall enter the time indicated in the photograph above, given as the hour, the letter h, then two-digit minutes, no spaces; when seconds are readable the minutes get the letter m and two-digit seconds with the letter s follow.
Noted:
3h48
